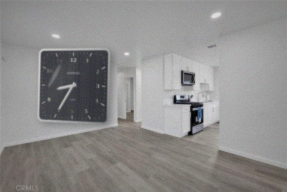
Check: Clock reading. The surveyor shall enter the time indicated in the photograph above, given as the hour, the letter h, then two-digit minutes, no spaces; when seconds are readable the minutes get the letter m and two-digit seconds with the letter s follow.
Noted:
8h35
